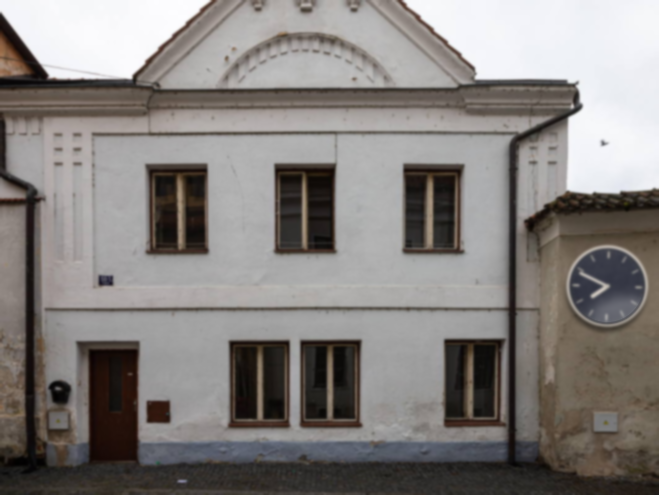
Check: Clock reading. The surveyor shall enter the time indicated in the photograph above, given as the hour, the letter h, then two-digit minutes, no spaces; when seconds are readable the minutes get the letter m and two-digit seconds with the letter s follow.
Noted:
7h49
